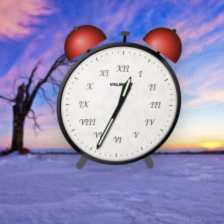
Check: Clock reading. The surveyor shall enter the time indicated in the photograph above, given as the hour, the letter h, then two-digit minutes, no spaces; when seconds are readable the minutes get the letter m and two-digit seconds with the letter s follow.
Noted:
12h34
